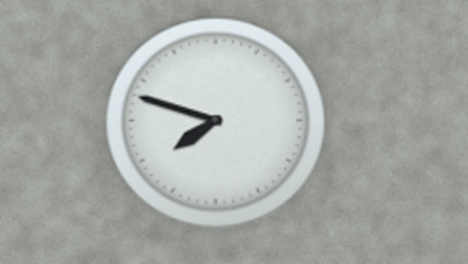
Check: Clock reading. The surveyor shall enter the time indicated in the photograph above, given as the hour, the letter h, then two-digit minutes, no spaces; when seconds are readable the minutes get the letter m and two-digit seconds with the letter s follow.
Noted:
7h48
